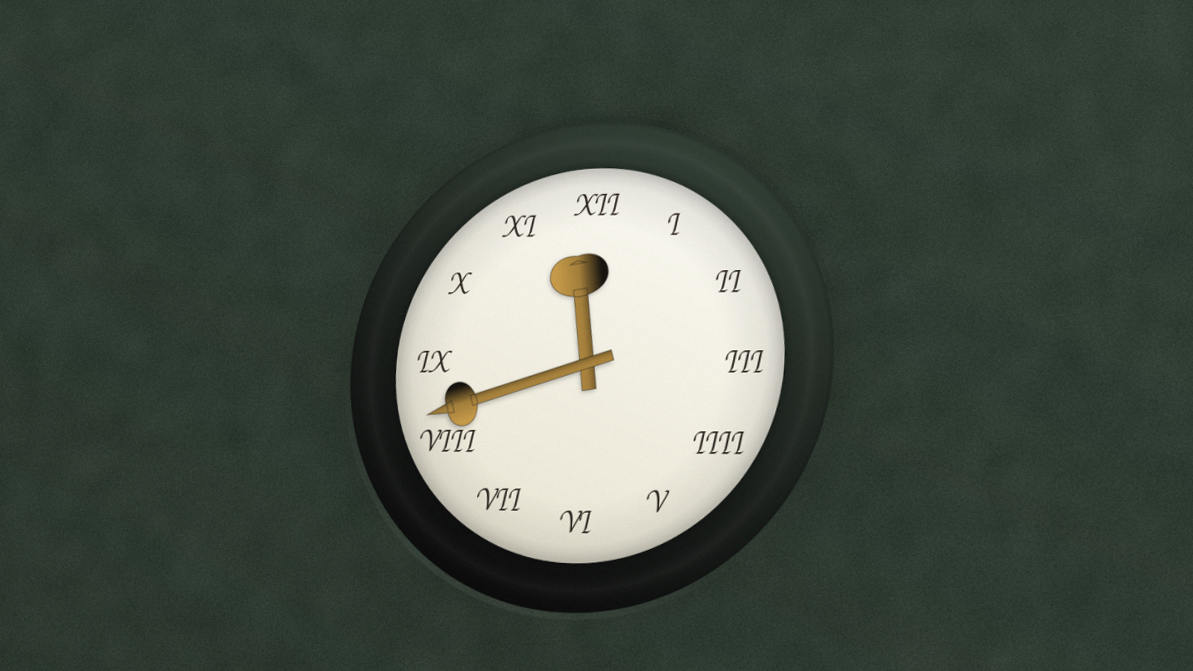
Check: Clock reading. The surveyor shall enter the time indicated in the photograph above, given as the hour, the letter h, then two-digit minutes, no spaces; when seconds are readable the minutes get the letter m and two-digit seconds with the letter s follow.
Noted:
11h42
